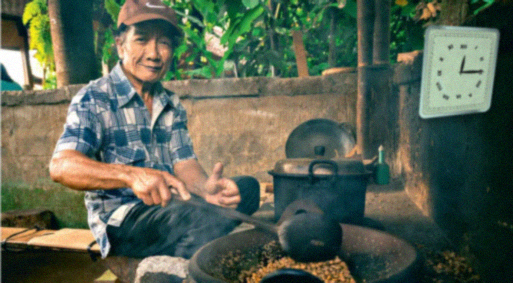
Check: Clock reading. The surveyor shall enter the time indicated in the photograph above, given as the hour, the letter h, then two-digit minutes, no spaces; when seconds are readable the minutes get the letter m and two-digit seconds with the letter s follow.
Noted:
12h15
